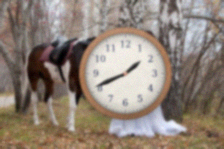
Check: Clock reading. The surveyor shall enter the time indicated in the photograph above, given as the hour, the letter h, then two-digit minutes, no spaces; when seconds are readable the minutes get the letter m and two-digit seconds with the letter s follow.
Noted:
1h41
